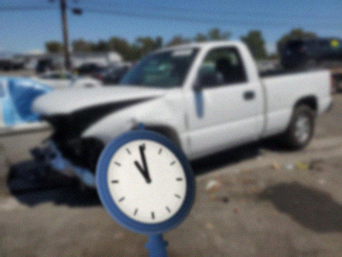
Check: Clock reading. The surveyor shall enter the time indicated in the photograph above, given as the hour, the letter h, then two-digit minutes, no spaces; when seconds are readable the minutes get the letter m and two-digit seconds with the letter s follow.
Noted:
10h59
